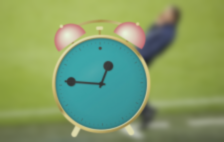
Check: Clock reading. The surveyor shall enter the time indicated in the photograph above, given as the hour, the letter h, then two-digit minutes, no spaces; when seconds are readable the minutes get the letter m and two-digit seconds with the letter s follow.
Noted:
12h46
